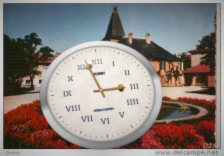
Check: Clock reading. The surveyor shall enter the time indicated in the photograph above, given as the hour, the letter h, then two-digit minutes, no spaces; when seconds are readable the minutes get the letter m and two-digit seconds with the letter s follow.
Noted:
2h57
